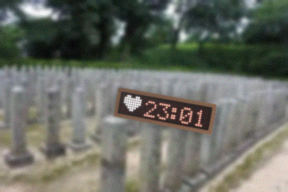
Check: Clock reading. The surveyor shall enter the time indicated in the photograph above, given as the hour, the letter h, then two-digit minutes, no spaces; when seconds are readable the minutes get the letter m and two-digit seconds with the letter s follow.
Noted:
23h01
